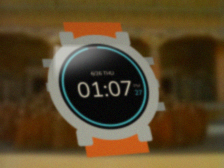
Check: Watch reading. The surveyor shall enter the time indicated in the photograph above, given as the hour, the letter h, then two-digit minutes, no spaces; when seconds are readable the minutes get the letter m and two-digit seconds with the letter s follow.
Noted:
1h07
